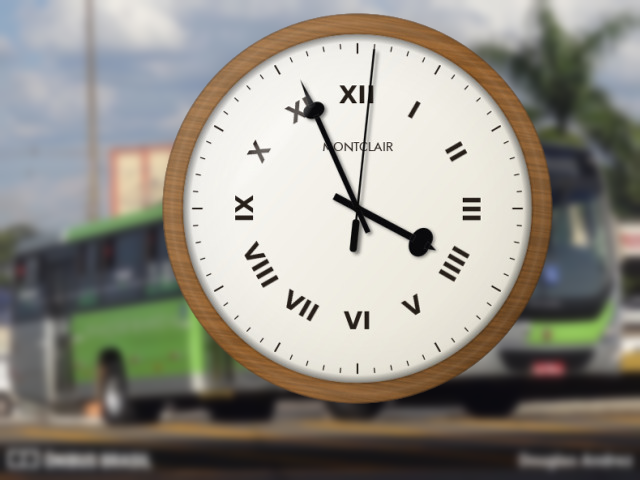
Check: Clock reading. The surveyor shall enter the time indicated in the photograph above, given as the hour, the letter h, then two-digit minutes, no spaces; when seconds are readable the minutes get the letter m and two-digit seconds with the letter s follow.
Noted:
3h56m01s
